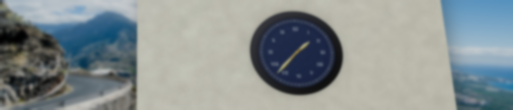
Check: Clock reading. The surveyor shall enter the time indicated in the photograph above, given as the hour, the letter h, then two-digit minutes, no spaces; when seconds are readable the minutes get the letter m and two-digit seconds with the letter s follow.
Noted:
1h37
